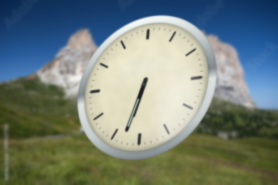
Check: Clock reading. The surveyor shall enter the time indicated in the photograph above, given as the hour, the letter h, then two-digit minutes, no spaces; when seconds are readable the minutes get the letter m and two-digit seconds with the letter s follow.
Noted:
6h33
